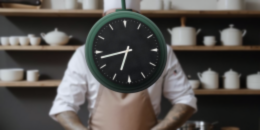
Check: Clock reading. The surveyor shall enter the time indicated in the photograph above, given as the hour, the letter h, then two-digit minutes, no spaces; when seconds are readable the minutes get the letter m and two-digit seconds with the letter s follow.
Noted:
6h43
